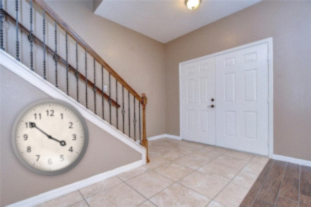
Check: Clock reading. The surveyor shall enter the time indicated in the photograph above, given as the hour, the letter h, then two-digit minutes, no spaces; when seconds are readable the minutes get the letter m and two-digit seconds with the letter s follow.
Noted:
3h51
